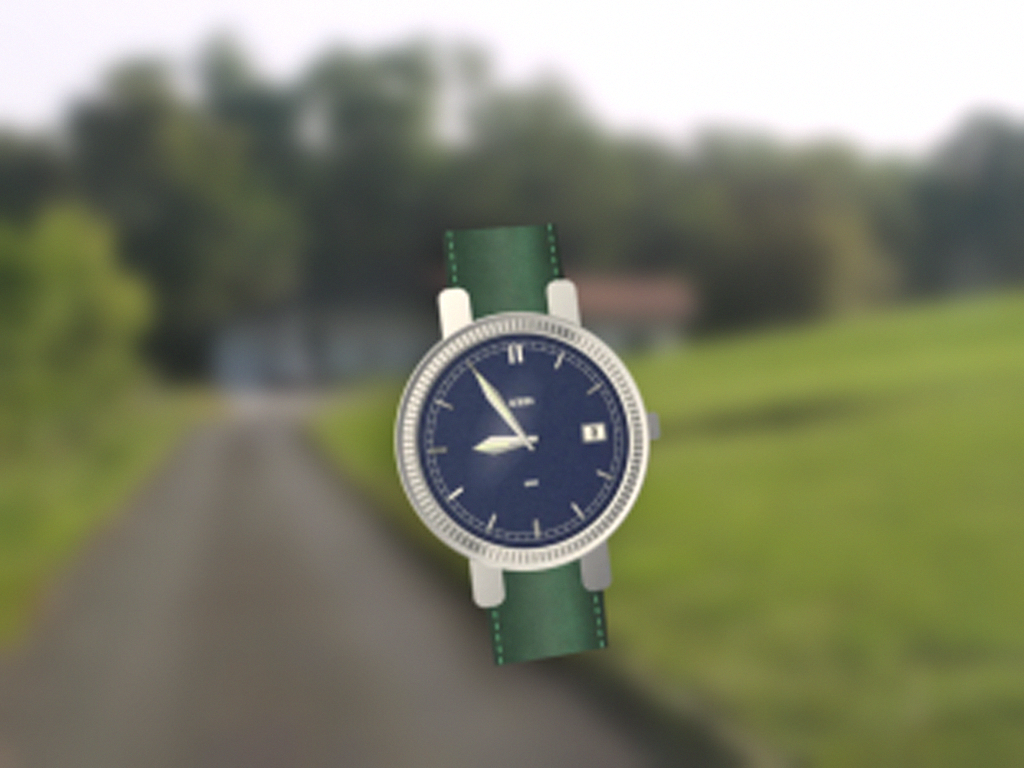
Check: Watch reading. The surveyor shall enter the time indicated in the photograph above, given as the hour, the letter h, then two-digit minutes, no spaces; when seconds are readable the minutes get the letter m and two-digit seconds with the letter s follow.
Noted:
8h55
